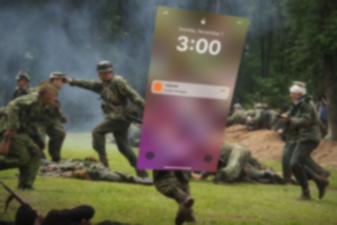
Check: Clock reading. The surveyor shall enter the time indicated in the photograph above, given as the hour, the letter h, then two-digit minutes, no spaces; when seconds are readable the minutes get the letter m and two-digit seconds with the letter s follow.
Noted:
3h00
